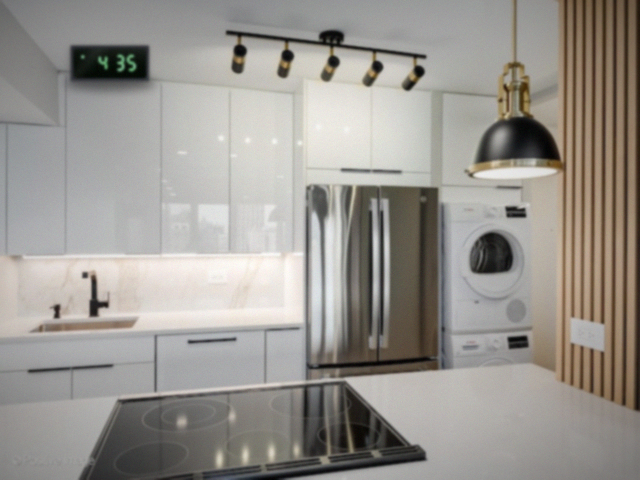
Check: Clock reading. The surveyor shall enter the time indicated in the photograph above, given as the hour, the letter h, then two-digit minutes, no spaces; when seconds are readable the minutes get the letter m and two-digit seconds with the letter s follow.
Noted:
4h35
